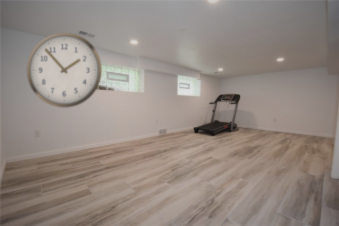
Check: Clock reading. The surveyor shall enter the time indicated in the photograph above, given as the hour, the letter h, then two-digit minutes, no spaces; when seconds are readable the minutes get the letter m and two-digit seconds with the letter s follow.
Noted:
1h53
